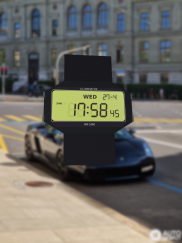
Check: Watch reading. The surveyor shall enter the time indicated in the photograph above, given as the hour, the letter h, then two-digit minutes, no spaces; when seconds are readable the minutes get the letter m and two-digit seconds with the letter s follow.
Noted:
17h58m45s
